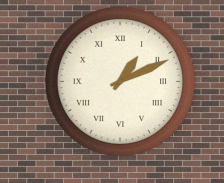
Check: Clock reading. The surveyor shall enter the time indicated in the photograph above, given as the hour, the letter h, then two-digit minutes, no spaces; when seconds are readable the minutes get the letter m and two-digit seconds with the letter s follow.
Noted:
1h11
